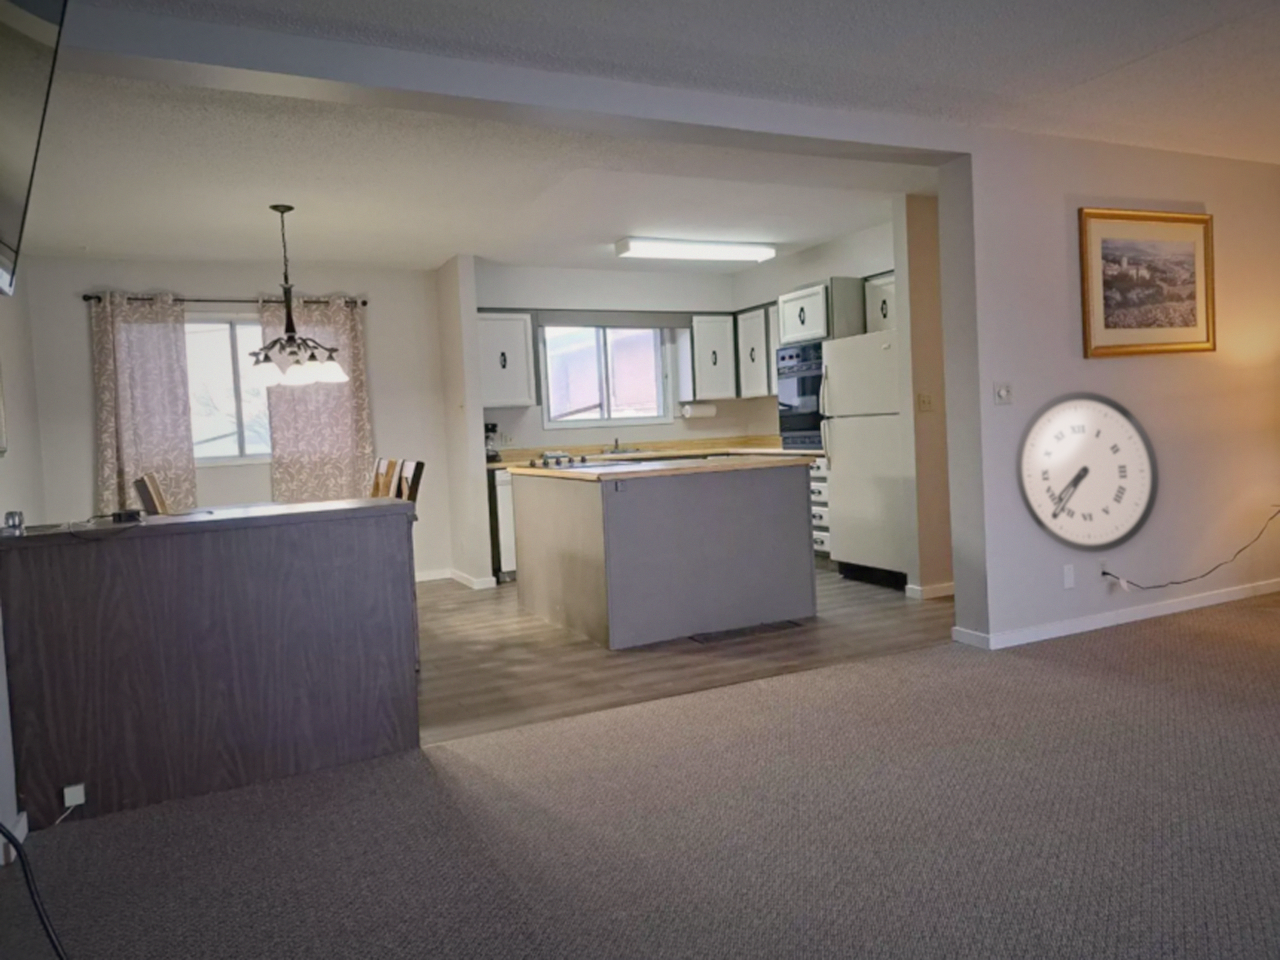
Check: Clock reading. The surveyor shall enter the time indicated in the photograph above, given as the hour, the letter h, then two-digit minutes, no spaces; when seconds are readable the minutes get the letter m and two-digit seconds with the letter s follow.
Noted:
7h37
